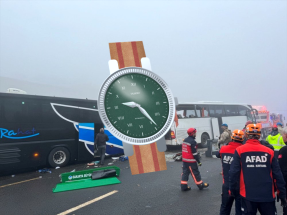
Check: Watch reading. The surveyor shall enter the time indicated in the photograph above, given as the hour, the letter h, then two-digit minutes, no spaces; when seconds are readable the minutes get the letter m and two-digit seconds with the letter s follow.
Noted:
9h24
